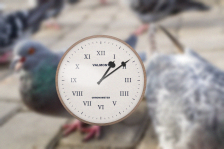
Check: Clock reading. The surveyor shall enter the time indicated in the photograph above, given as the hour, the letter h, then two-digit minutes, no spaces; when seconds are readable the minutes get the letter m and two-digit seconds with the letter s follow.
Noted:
1h09
